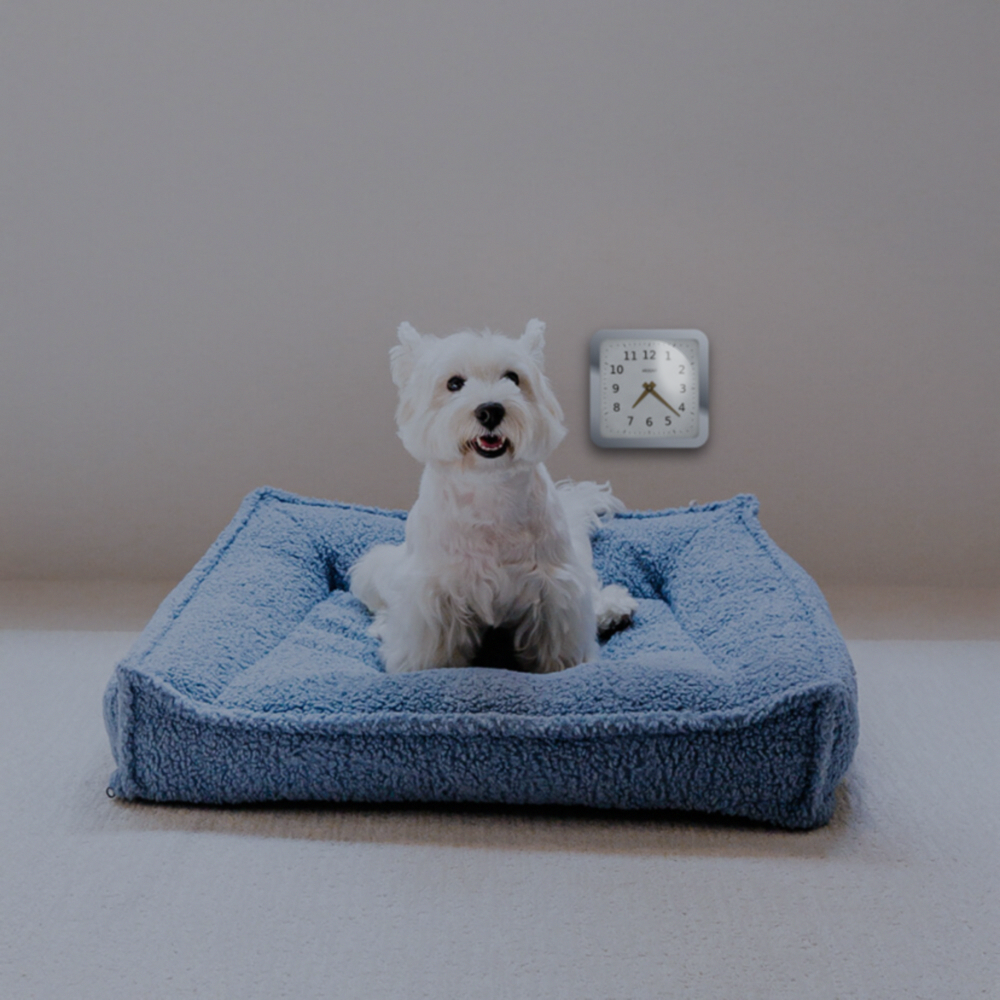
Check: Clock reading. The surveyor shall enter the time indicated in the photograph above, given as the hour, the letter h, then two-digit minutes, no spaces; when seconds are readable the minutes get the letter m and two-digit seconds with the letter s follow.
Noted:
7h22
